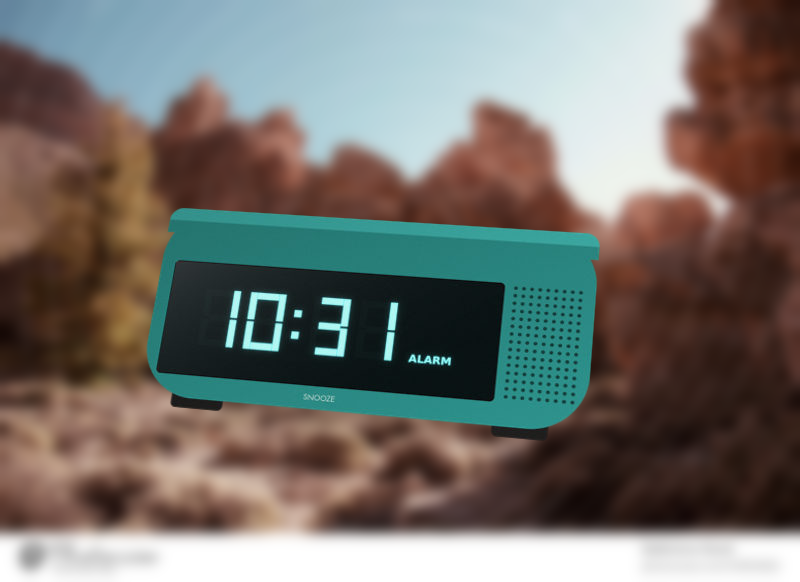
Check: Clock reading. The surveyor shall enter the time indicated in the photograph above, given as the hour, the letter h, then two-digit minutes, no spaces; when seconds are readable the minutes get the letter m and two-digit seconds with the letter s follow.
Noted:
10h31
